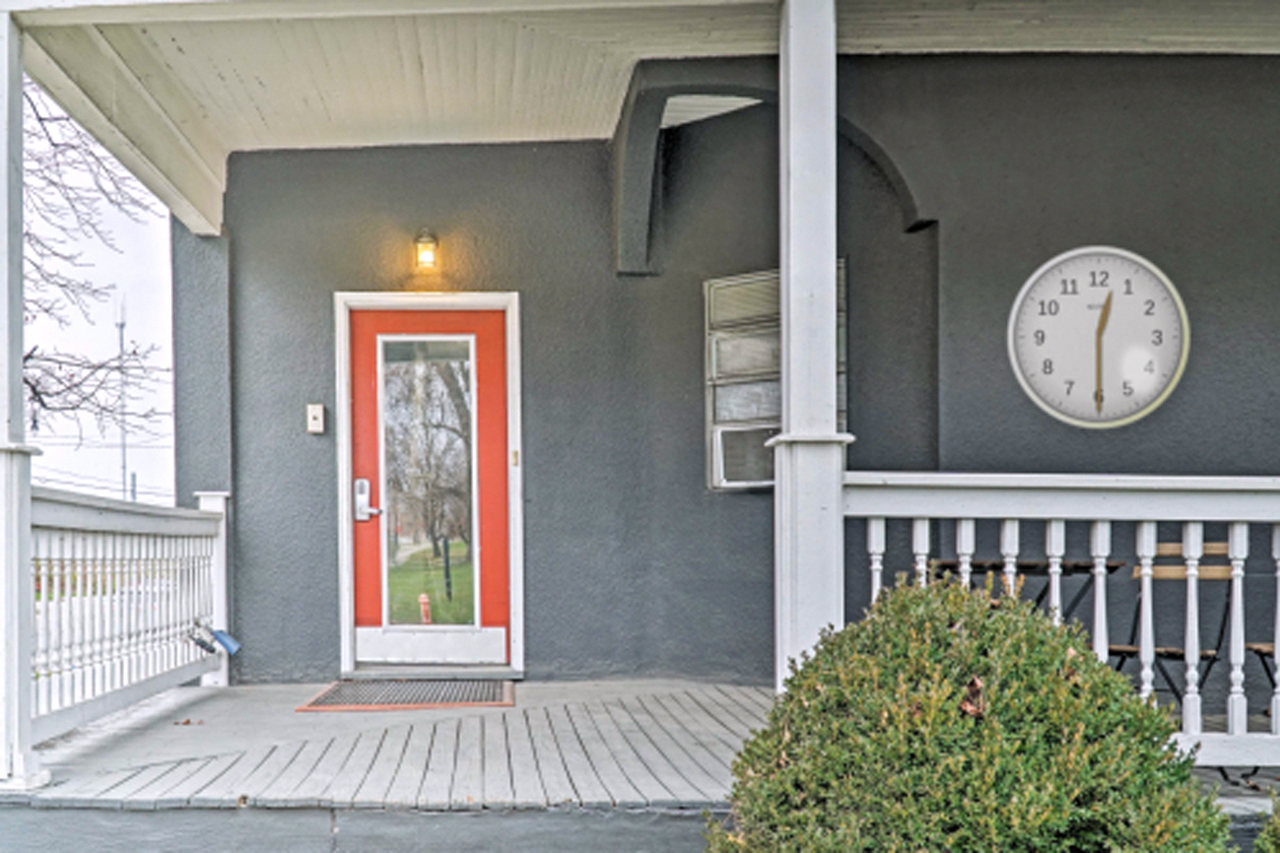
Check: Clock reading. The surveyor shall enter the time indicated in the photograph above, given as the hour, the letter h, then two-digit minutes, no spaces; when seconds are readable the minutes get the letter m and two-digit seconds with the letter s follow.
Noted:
12h30
